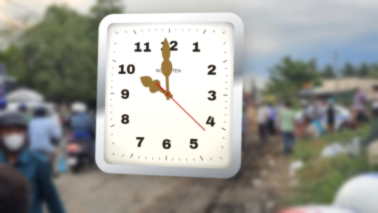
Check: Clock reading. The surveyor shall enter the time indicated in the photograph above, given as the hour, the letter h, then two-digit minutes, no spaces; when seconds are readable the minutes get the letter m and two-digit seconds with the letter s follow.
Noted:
9h59m22s
